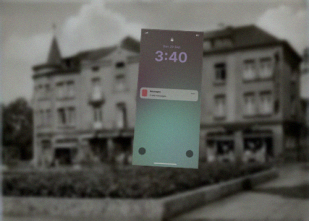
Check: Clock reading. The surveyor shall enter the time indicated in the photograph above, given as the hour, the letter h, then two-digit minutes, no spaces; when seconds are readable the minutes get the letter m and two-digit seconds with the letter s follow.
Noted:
3h40
